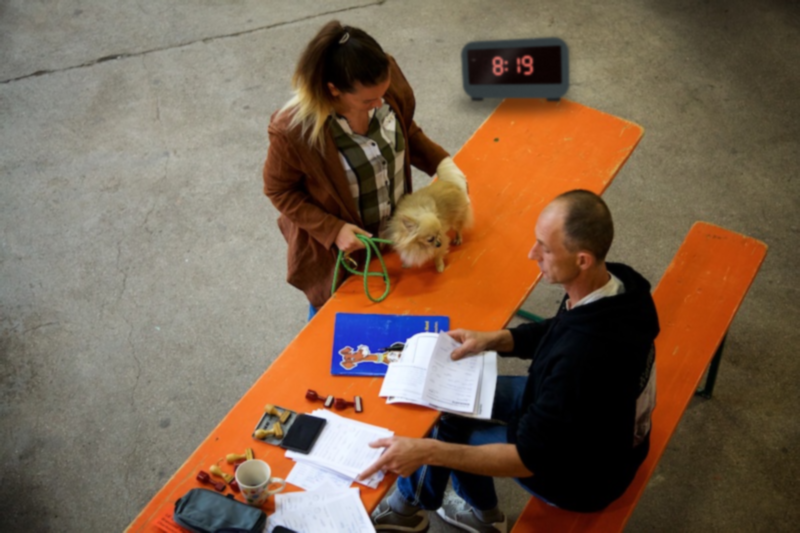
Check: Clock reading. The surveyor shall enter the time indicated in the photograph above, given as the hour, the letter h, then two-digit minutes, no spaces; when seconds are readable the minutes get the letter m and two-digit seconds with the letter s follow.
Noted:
8h19
